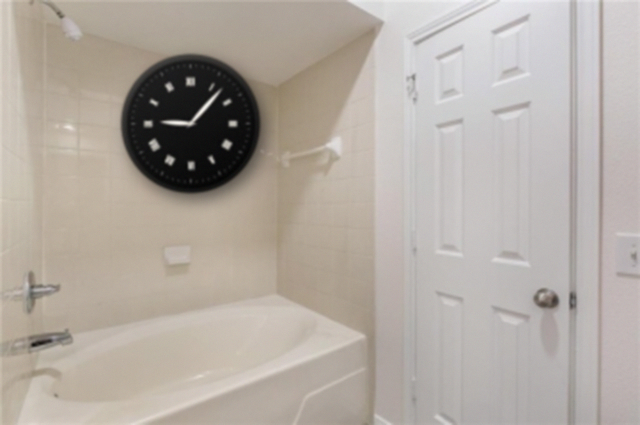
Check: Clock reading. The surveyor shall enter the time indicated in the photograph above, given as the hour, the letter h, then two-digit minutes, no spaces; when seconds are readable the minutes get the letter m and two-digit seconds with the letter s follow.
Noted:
9h07
